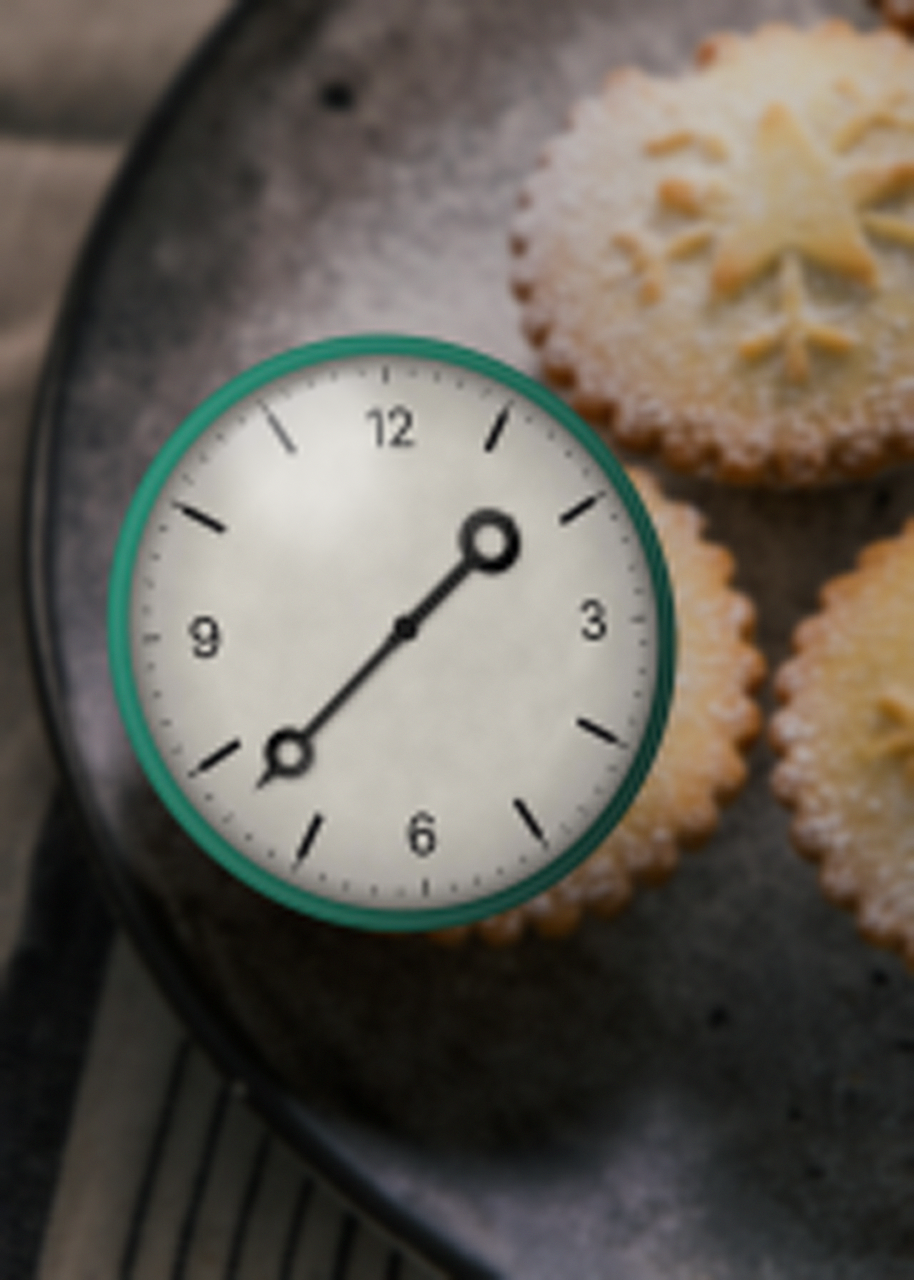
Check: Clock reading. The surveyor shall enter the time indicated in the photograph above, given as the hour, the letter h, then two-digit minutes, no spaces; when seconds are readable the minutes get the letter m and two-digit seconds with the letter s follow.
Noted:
1h38
